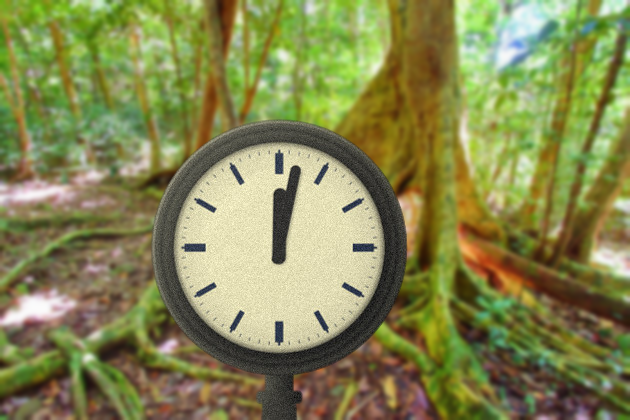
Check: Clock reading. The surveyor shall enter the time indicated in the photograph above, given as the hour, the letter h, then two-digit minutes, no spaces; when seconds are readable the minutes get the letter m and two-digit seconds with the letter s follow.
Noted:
12h02
